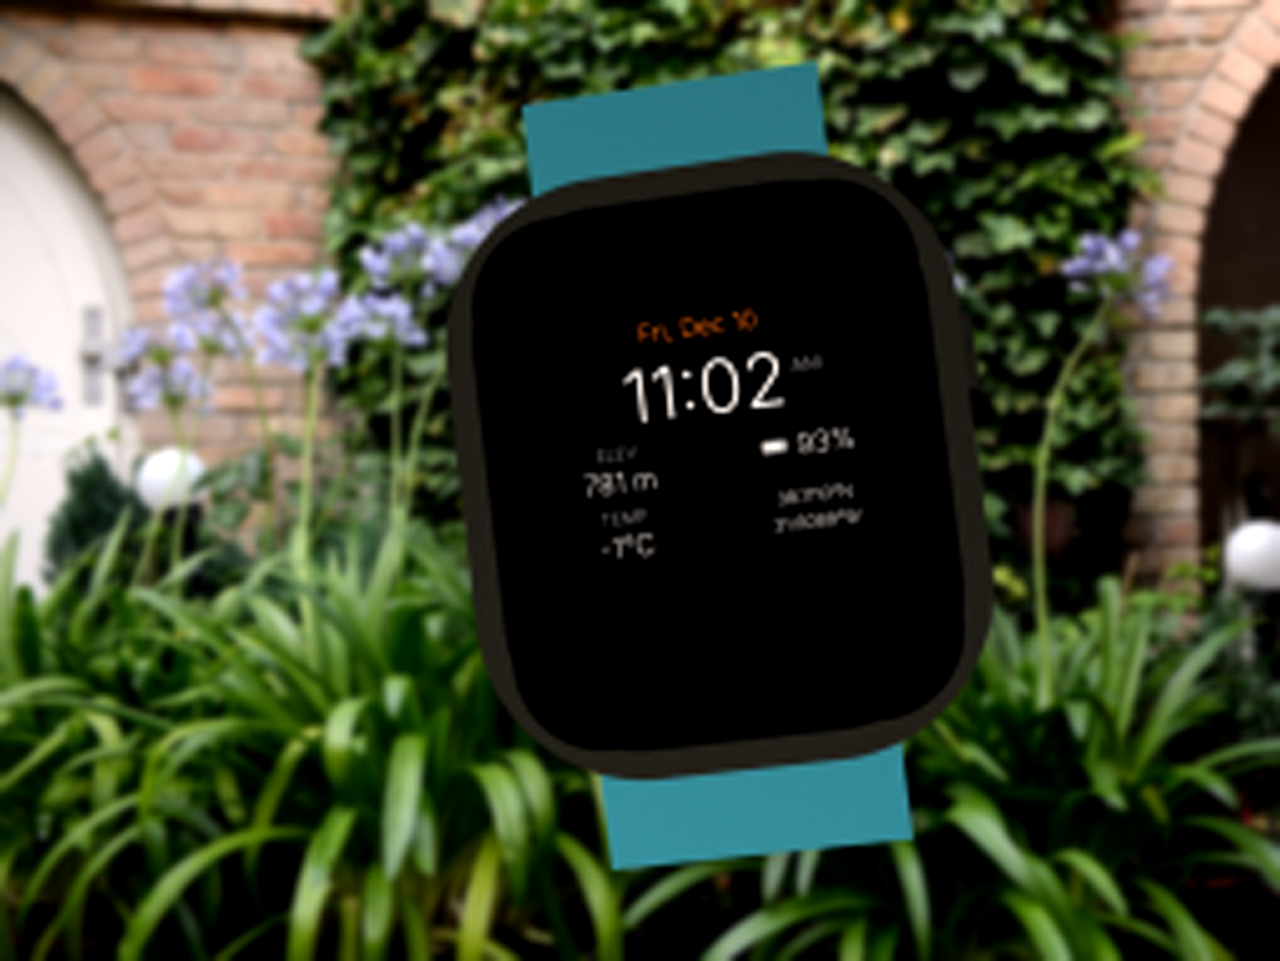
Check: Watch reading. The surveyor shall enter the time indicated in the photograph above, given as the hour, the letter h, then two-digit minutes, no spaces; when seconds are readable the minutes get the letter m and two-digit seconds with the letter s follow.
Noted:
11h02
